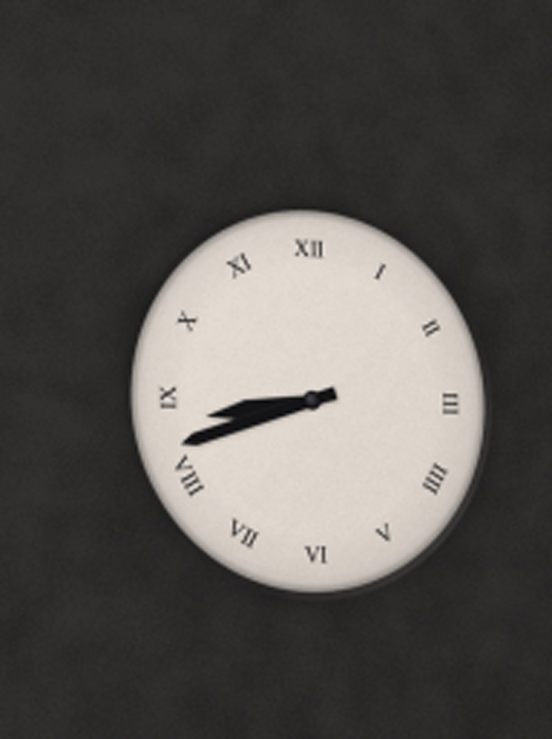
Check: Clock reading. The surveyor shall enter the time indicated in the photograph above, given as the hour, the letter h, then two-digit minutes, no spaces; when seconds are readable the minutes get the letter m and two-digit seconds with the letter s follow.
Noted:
8h42
